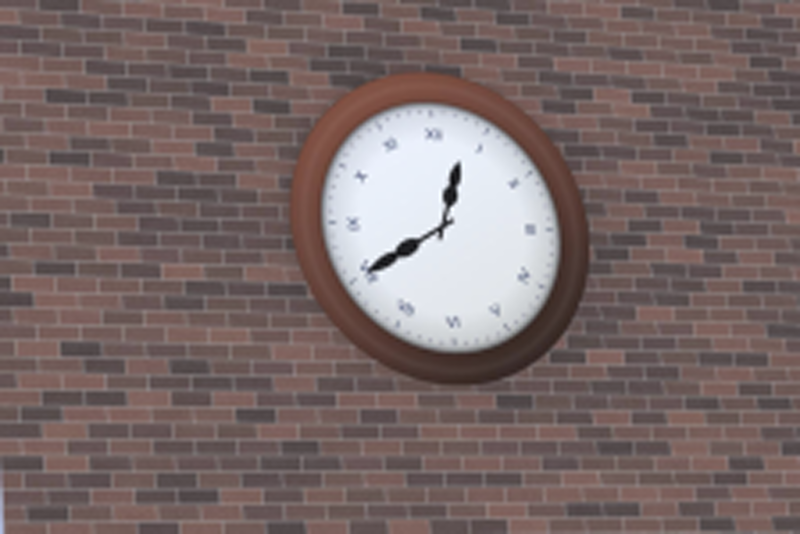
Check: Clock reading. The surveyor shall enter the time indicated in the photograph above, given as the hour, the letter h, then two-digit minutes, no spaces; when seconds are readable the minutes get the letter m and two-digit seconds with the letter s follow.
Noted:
12h40
